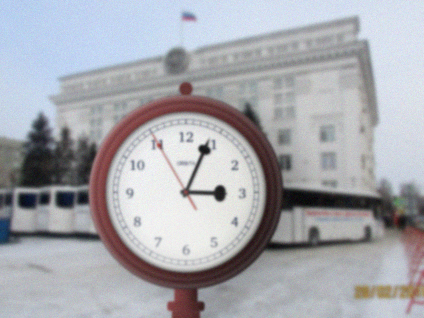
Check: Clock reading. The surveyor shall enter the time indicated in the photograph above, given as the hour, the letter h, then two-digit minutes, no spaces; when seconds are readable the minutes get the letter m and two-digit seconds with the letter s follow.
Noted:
3h03m55s
